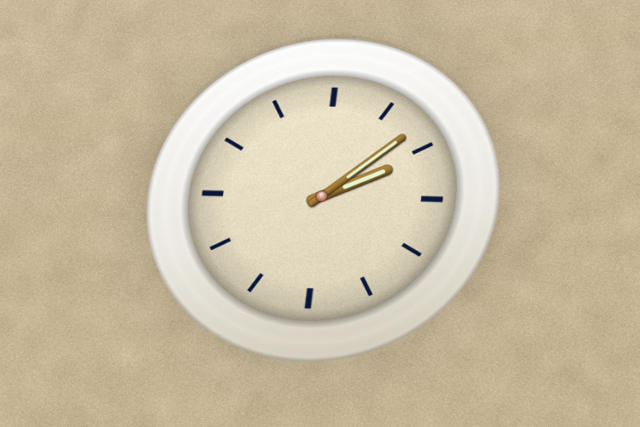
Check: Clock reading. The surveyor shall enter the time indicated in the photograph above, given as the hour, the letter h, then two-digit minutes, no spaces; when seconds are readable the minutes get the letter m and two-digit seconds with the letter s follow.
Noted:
2h08
